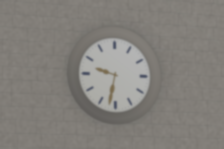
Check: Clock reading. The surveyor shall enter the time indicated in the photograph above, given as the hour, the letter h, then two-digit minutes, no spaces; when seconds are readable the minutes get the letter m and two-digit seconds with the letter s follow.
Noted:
9h32
